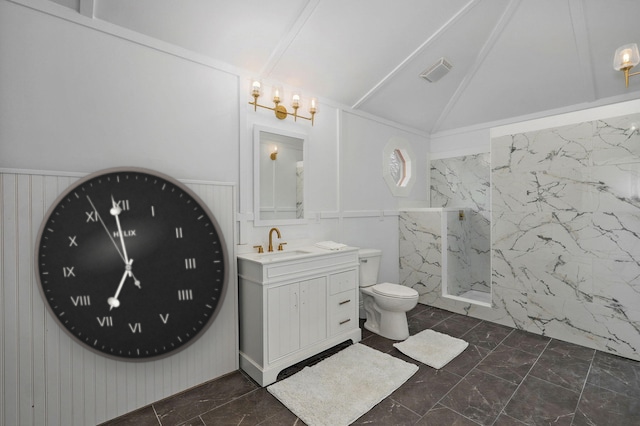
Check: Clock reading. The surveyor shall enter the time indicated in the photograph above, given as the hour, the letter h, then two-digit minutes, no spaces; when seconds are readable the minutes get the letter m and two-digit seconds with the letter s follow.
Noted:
6h58m56s
